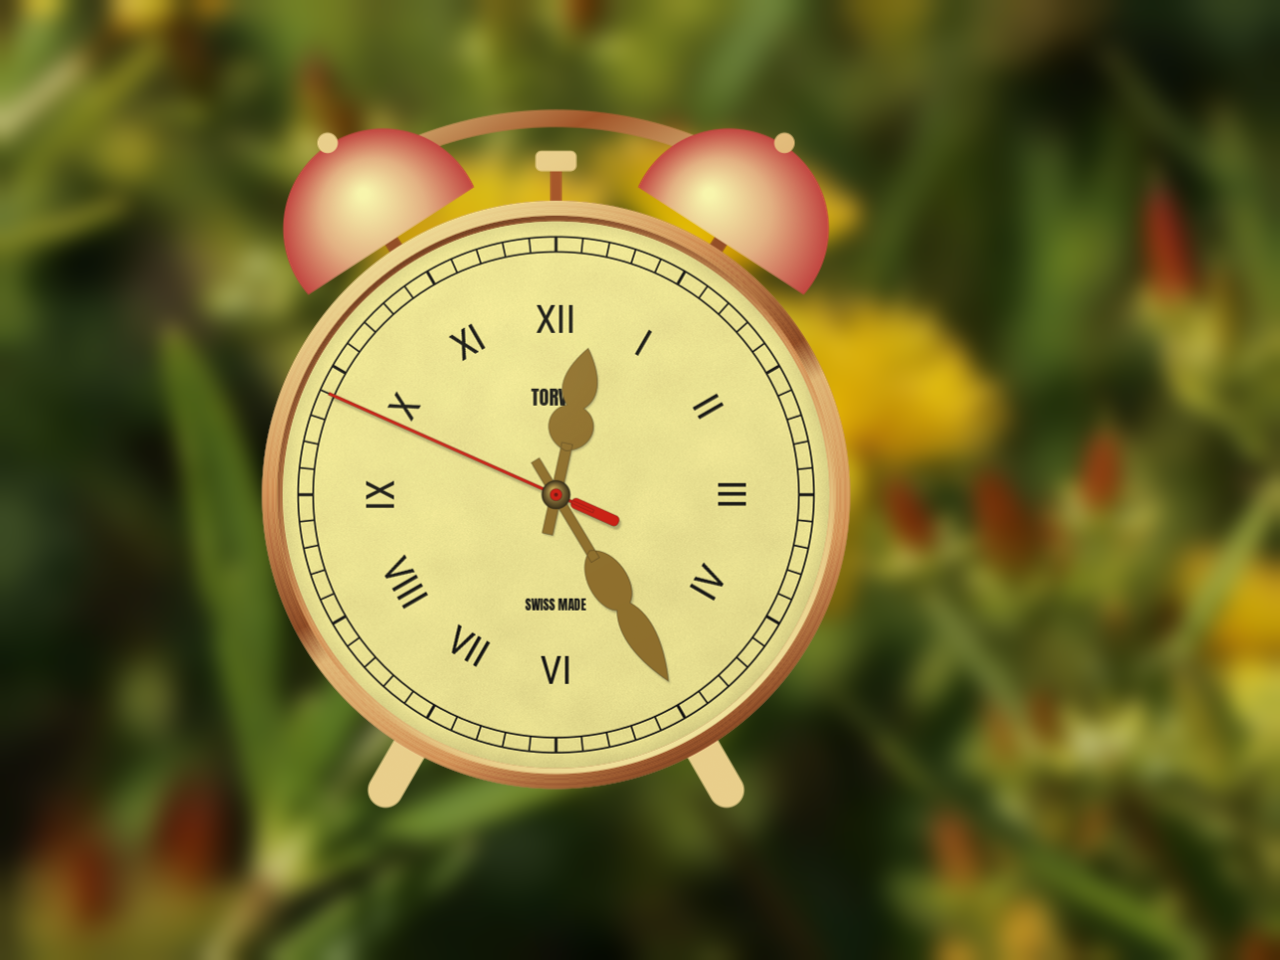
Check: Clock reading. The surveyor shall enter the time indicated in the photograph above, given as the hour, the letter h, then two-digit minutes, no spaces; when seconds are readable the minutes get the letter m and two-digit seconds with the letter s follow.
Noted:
12h24m49s
